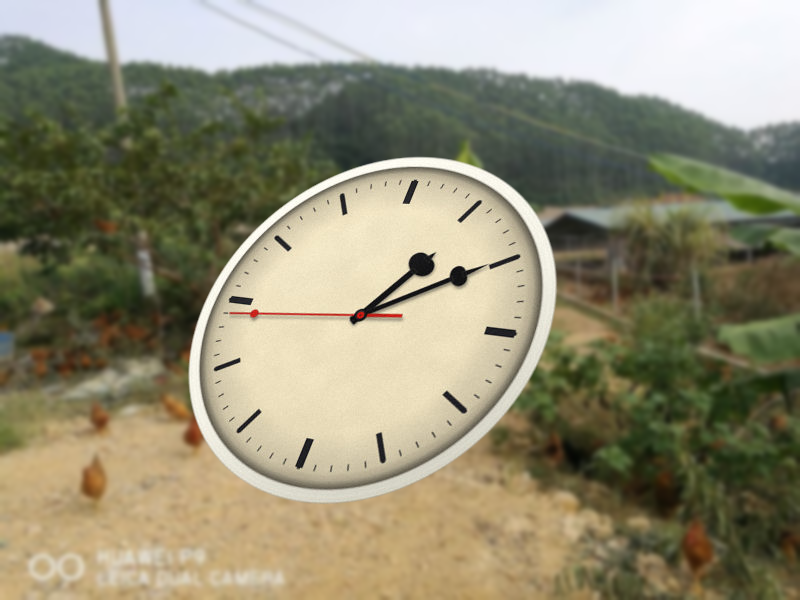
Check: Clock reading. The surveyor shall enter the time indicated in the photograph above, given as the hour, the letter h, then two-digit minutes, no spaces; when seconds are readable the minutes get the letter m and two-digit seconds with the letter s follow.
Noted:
1h09m44s
